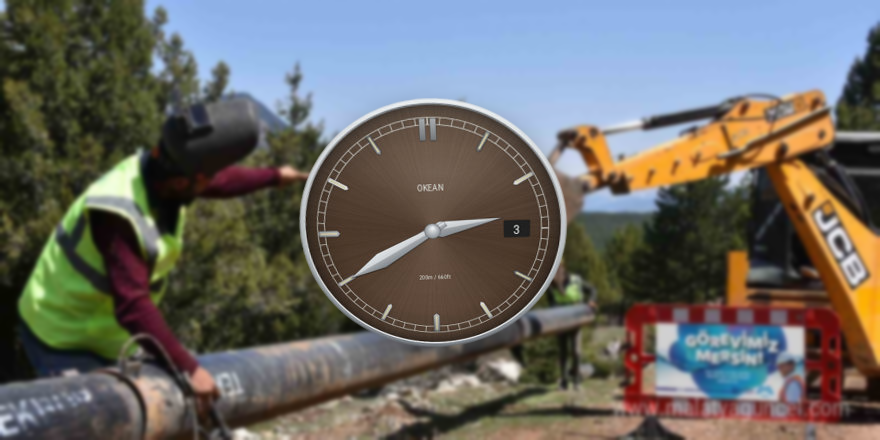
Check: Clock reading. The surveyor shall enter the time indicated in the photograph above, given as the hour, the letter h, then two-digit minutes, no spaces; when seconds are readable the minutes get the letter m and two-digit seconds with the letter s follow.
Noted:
2h40
